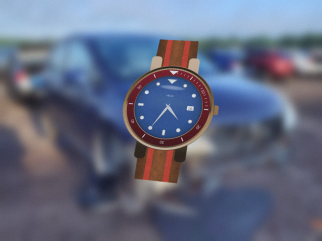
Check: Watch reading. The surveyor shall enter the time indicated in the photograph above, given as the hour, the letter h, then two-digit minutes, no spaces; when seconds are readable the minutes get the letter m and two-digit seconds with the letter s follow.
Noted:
4h35
